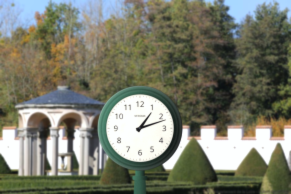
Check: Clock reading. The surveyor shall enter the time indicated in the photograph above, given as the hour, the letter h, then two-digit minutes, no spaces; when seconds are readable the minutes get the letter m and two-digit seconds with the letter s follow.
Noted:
1h12
